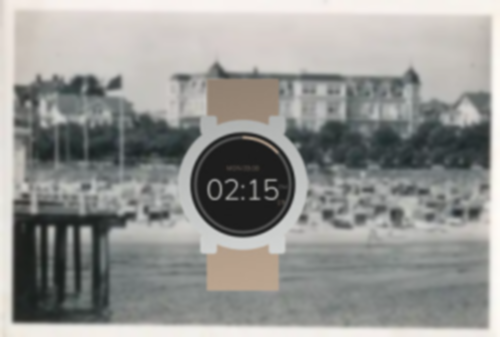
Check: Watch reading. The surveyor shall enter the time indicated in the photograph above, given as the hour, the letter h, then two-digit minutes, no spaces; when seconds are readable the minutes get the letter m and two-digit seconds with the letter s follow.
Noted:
2h15
